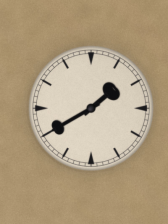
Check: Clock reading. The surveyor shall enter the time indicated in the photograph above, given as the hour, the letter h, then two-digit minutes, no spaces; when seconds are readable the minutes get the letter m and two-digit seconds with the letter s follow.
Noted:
1h40
